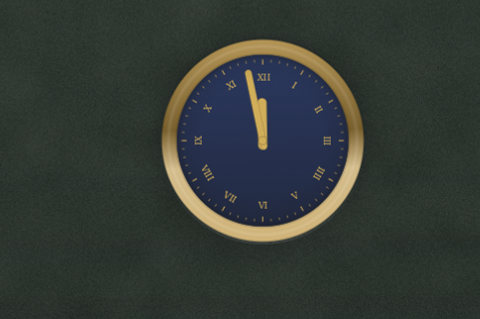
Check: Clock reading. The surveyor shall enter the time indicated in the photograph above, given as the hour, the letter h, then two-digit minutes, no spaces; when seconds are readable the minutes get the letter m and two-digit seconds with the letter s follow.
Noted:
11h58
